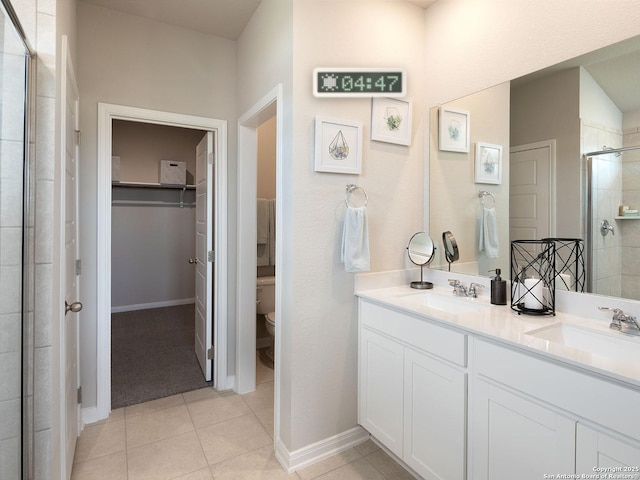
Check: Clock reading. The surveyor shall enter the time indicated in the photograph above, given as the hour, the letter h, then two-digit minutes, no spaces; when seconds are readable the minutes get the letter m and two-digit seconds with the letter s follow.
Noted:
4h47
